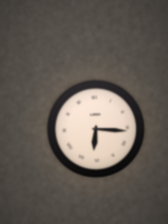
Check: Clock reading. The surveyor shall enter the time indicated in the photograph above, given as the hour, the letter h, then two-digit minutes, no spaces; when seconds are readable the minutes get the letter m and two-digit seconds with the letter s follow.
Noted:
6h16
